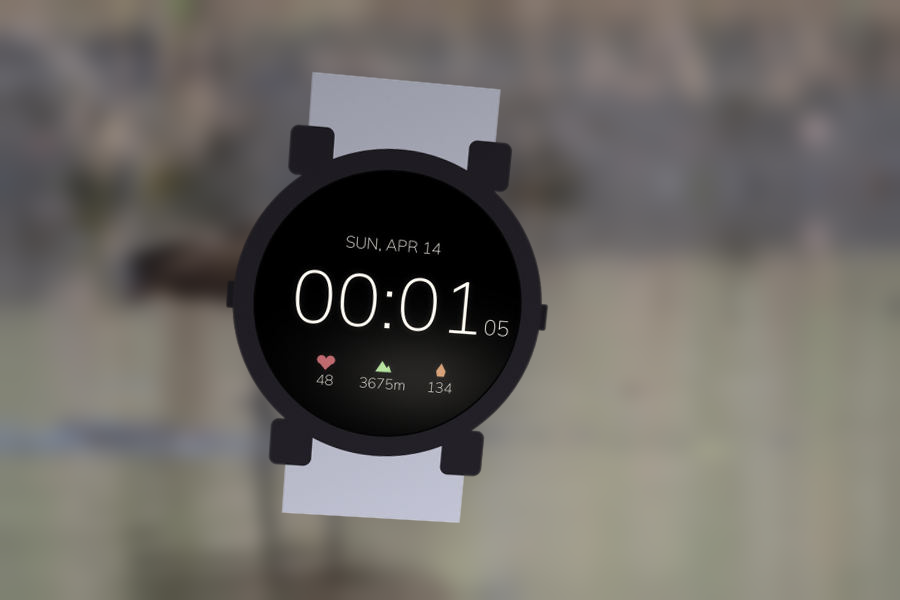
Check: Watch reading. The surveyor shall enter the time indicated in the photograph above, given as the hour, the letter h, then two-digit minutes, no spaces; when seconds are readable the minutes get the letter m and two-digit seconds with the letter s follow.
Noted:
0h01m05s
